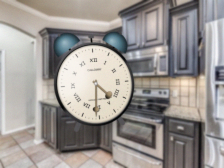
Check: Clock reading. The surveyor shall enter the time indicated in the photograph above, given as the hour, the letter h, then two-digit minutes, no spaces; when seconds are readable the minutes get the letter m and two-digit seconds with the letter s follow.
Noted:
4h31
